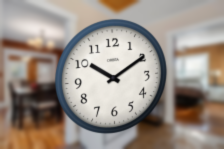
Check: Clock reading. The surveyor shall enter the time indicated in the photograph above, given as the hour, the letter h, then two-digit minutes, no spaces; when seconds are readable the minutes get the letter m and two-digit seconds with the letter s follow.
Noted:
10h10
